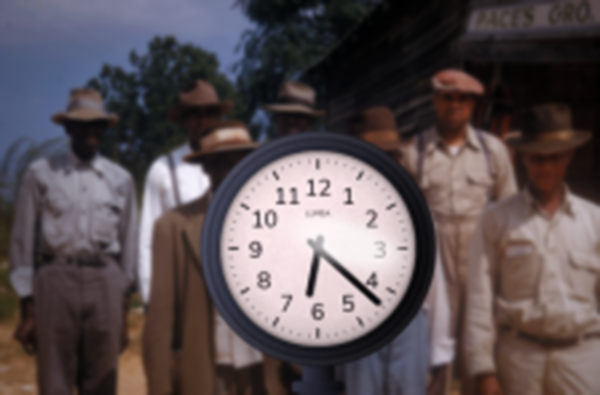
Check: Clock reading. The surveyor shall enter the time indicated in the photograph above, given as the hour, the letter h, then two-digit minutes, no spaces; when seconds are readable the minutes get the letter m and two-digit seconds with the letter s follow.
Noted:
6h22
